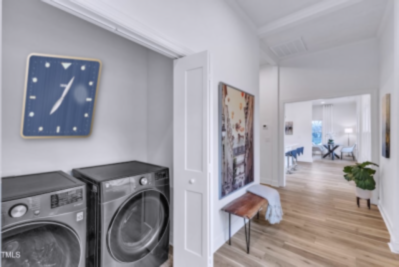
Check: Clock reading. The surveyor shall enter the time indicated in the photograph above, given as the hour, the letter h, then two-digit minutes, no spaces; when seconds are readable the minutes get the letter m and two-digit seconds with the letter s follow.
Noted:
7h04
